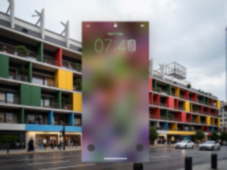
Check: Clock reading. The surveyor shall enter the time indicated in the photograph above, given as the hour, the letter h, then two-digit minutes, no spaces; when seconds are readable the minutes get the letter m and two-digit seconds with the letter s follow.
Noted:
7h40
